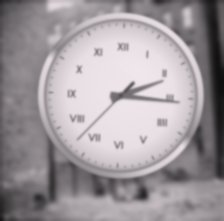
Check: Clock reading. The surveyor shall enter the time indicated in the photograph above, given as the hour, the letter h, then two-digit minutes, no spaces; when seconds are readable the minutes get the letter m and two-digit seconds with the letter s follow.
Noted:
2h15m37s
